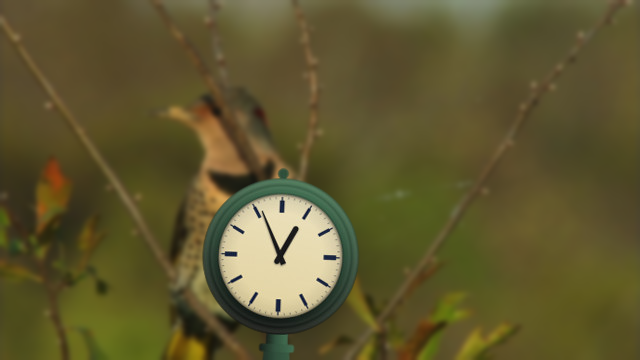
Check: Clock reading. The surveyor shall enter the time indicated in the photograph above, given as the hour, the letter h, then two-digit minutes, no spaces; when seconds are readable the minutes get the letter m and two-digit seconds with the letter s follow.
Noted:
12h56
